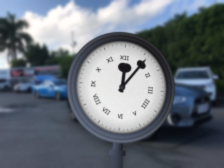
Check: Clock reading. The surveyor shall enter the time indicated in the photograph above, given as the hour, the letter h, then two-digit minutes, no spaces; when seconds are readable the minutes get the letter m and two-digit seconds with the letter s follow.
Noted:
12h06
